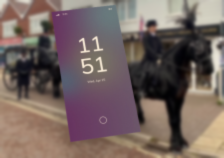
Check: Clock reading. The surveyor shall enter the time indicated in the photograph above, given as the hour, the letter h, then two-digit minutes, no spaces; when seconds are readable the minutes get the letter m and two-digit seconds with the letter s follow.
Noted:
11h51
